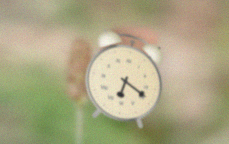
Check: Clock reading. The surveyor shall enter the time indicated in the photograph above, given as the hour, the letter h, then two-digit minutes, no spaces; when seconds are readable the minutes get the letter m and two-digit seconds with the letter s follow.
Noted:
6h19
